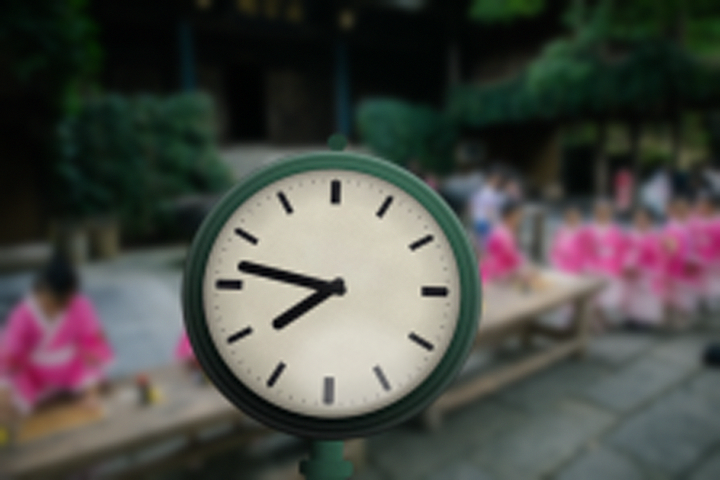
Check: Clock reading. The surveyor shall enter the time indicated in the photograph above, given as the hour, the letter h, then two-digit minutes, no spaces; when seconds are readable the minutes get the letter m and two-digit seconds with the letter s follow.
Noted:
7h47
